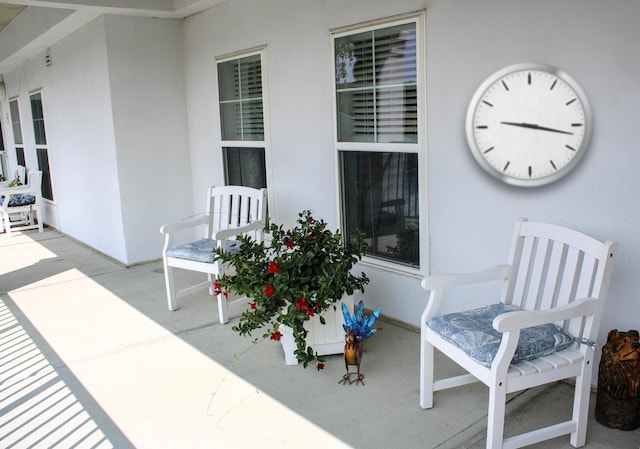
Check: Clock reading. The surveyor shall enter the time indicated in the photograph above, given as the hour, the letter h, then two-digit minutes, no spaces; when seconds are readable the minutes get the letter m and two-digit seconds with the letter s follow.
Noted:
9h17
